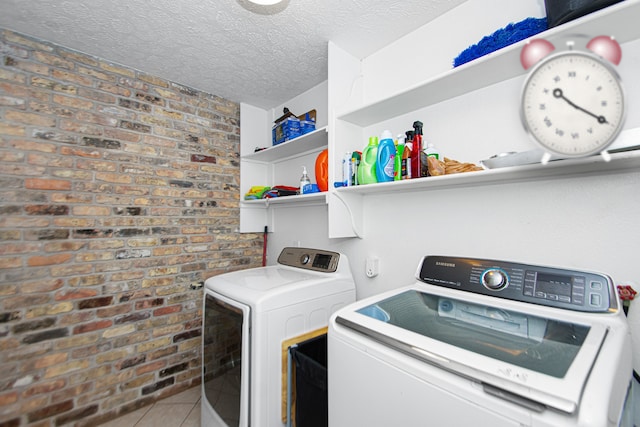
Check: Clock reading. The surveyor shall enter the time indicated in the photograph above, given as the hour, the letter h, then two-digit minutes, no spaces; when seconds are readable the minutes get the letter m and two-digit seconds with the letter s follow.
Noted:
10h20
